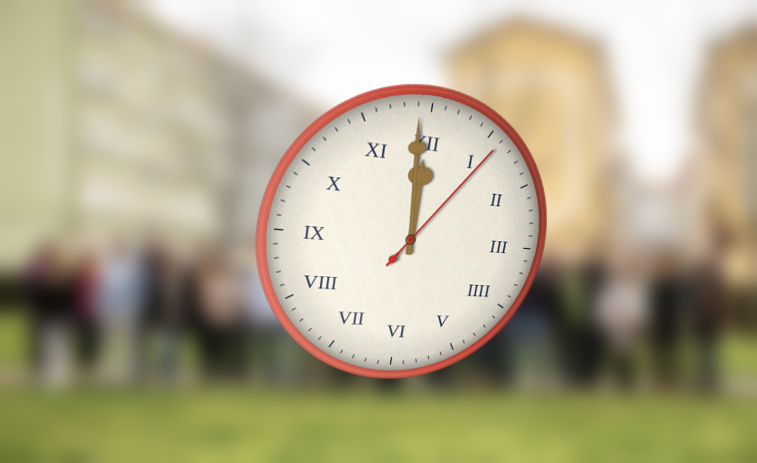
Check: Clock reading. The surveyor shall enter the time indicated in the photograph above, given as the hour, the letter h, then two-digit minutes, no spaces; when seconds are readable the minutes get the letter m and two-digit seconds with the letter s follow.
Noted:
11h59m06s
